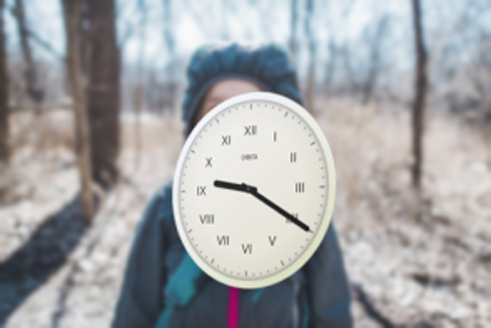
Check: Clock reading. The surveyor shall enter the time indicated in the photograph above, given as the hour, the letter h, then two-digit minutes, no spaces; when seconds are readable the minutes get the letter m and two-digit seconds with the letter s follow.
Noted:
9h20
